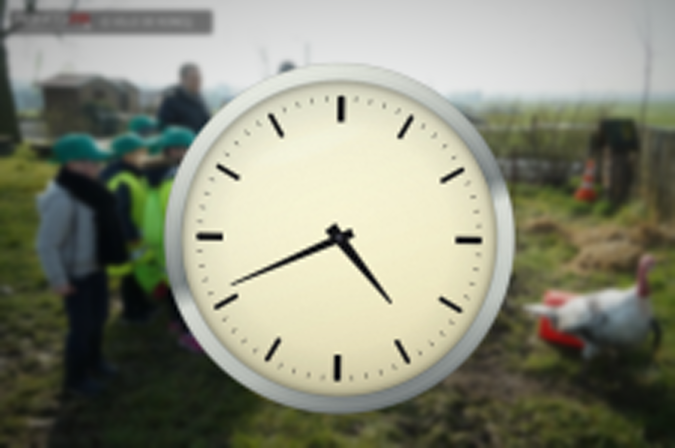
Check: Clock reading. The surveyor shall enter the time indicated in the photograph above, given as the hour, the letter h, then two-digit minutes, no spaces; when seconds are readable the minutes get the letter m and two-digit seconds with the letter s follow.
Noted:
4h41
